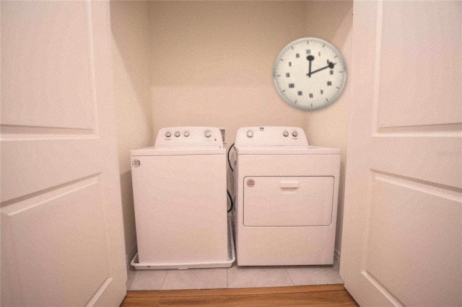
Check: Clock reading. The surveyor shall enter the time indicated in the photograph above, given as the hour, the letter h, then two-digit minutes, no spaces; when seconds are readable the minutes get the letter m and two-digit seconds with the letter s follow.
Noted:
12h12
